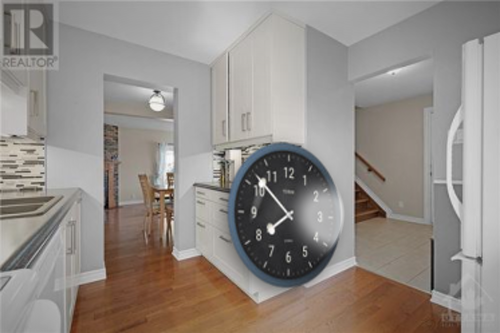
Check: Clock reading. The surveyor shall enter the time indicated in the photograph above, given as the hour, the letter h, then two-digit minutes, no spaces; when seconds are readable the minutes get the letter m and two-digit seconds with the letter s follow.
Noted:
7h52
